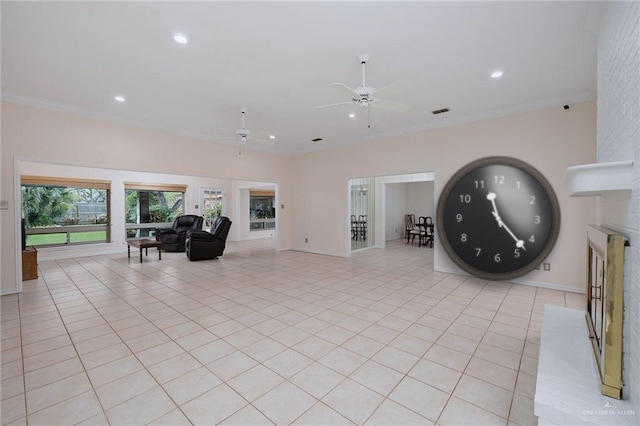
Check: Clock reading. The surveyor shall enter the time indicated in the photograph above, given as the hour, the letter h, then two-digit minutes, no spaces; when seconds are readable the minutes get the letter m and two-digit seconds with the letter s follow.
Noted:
11h23
